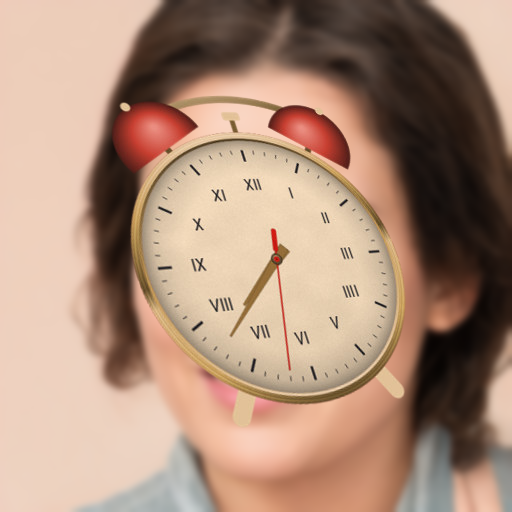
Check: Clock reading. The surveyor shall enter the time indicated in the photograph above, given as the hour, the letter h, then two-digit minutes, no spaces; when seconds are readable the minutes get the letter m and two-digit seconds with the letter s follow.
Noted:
7h37m32s
